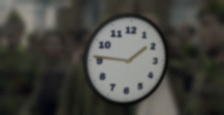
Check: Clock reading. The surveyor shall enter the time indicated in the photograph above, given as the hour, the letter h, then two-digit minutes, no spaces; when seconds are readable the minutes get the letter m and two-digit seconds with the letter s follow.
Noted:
1h46
